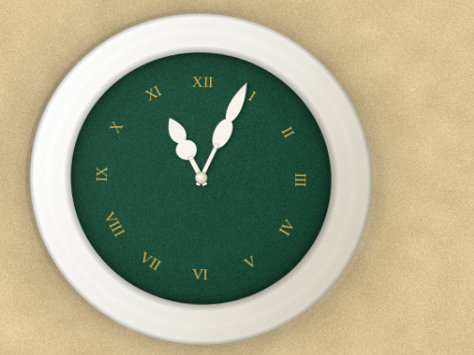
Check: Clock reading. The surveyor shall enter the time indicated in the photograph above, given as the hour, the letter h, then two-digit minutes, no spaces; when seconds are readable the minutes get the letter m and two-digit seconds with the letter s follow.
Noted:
11h04
